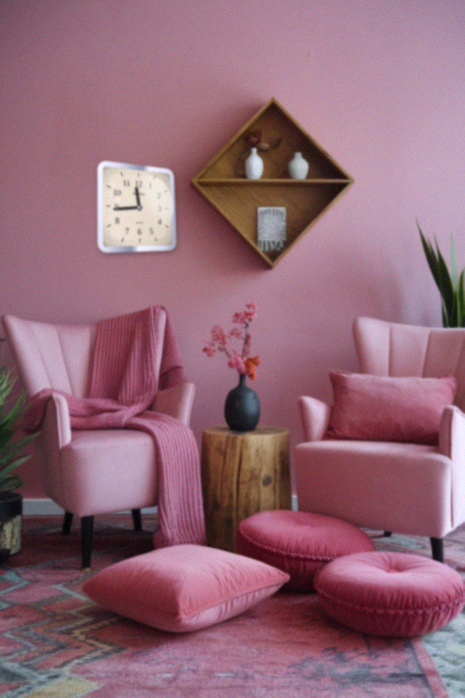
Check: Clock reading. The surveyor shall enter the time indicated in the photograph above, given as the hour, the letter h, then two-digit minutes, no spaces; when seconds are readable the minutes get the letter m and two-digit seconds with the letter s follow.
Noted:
11h44
